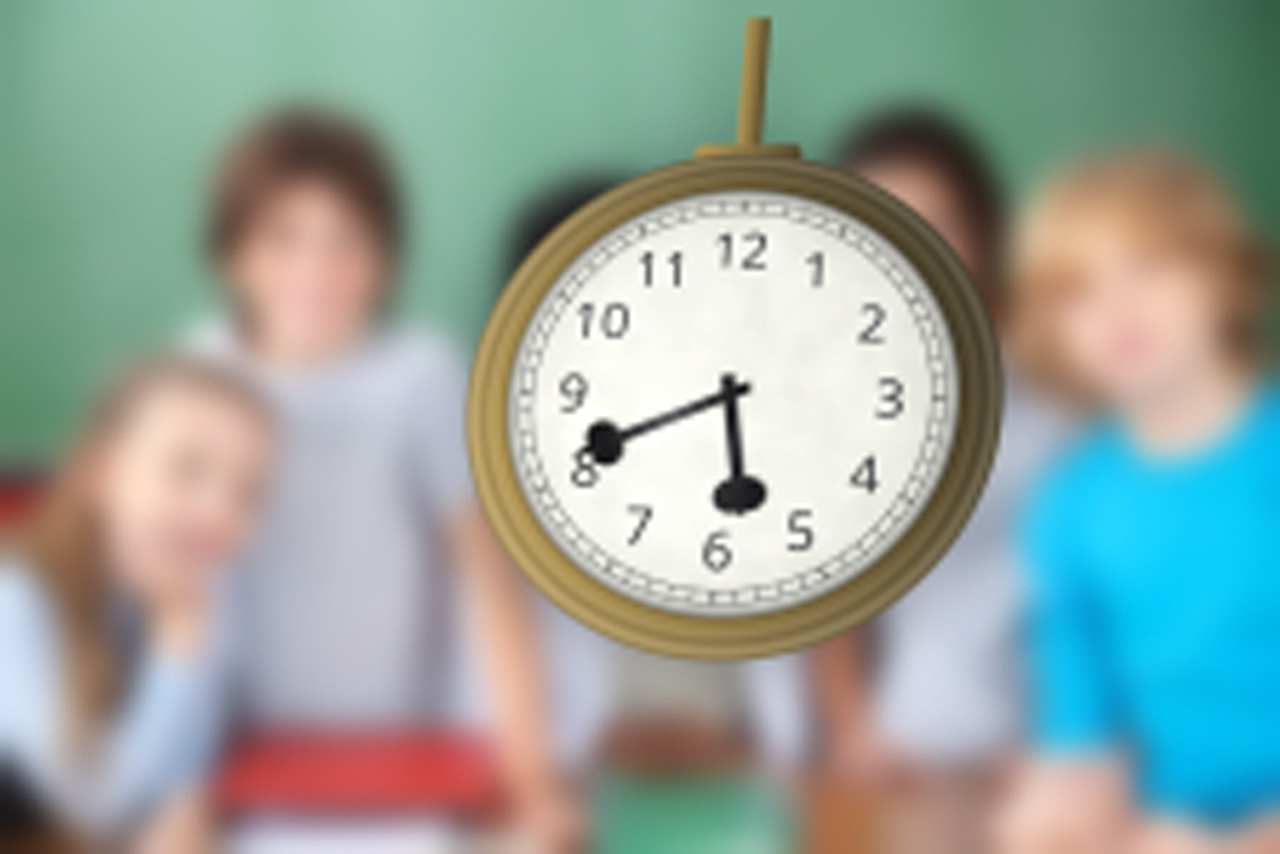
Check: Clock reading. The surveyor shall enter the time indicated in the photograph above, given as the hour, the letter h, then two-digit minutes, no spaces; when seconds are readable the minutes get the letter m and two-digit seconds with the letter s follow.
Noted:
5h41
